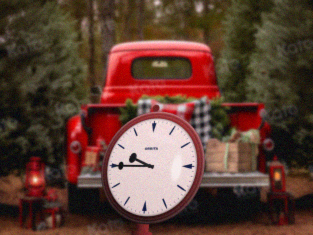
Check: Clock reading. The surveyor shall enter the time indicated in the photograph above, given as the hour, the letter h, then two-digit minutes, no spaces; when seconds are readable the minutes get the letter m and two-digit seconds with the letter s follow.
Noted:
9h45
